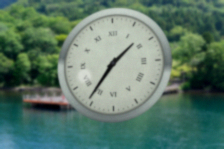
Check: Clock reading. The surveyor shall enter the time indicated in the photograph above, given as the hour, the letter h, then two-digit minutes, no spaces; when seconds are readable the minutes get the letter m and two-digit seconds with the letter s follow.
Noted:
1h36
